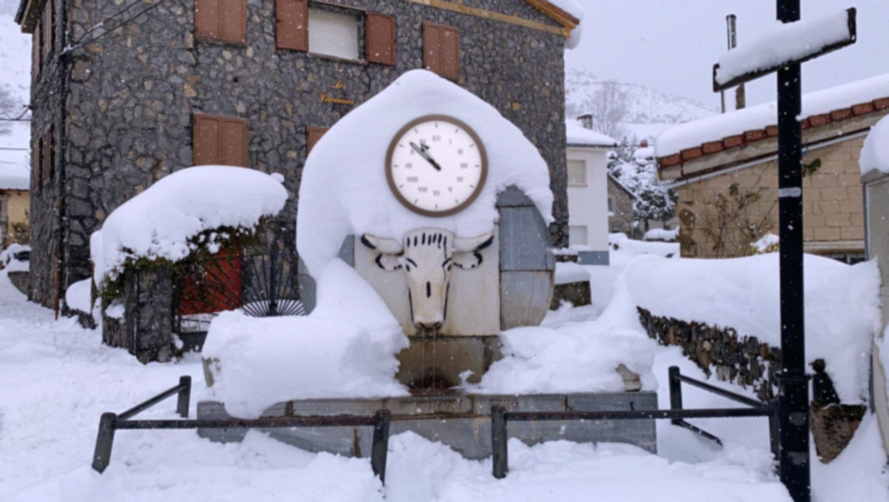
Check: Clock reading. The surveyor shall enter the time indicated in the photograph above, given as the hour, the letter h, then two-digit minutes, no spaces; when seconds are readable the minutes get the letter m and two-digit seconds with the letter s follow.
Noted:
10h52
